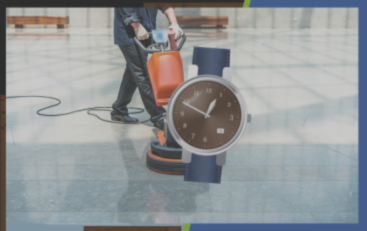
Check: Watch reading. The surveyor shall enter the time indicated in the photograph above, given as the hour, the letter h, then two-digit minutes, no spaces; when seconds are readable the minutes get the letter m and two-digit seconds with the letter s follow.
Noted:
12h49
